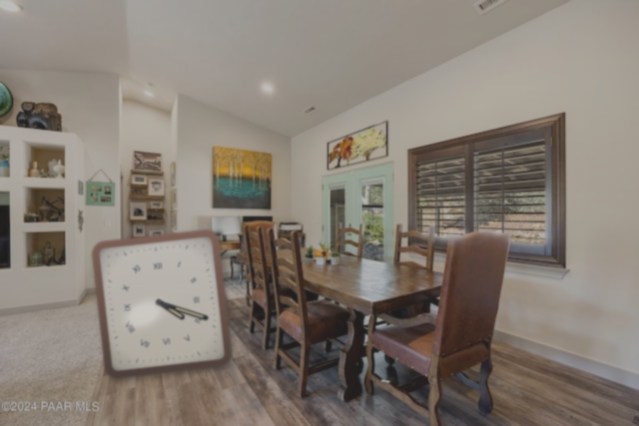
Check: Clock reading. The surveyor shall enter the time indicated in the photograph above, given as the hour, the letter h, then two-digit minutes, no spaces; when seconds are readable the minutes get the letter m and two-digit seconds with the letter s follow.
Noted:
4h19
